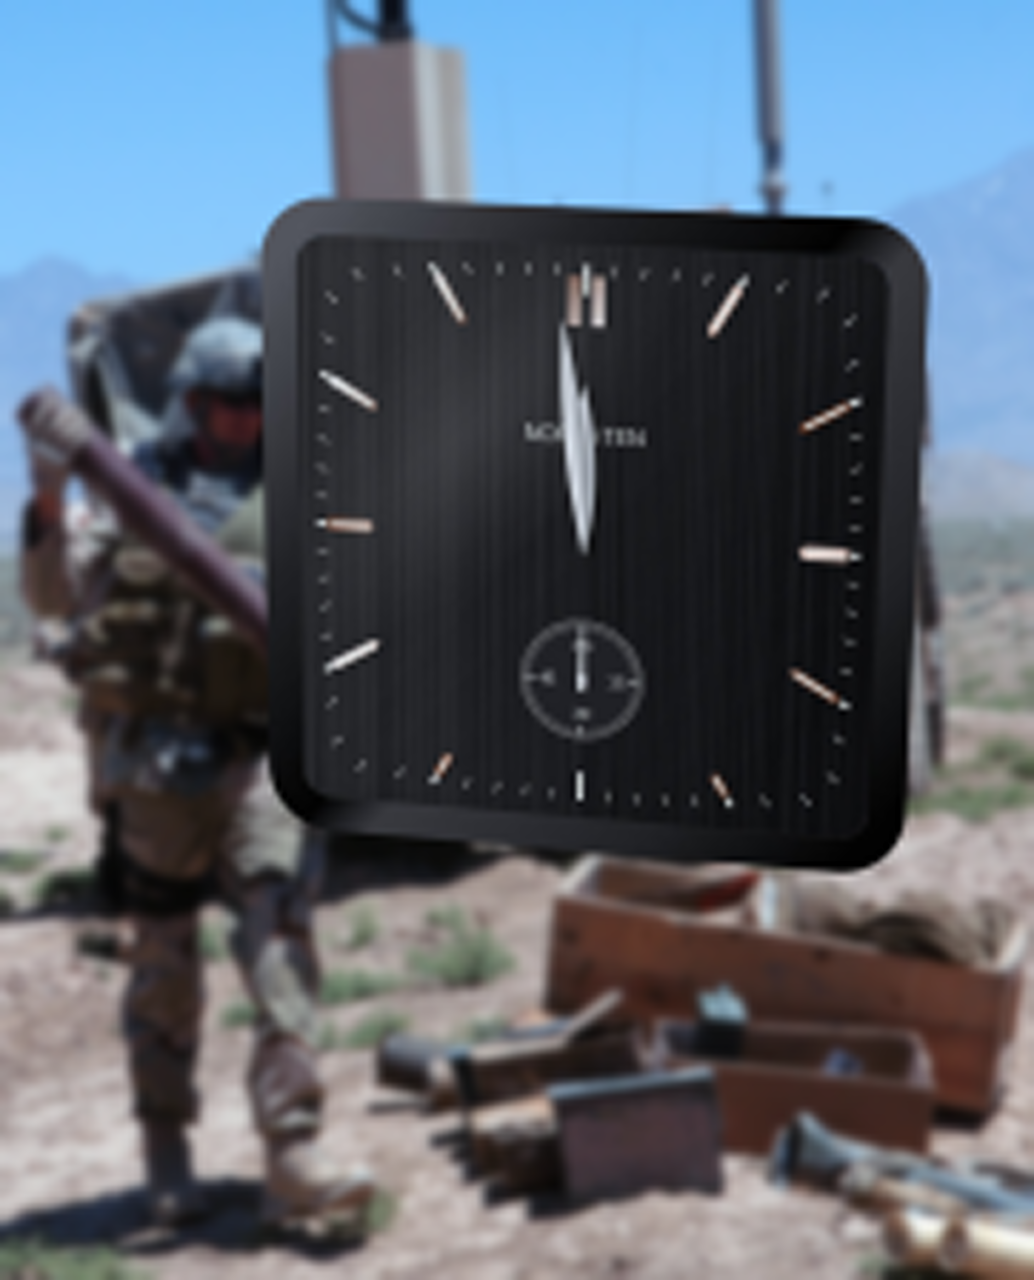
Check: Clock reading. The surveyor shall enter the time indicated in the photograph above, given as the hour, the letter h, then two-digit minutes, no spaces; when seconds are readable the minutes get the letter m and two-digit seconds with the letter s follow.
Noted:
11h59
